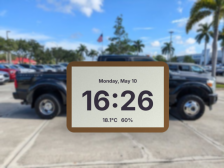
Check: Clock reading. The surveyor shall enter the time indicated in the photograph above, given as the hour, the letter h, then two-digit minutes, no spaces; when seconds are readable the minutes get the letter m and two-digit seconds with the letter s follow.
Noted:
16h26
